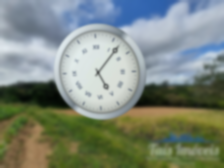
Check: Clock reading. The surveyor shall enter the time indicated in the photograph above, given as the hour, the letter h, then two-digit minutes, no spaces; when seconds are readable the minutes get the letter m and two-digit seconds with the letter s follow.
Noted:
5h07
